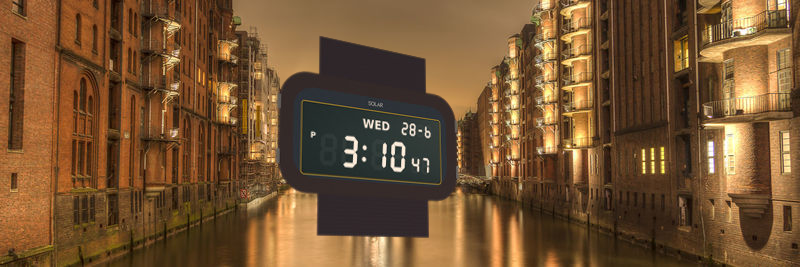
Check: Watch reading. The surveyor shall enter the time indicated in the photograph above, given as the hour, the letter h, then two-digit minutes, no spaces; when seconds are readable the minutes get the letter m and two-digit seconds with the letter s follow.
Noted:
3h10m47s
